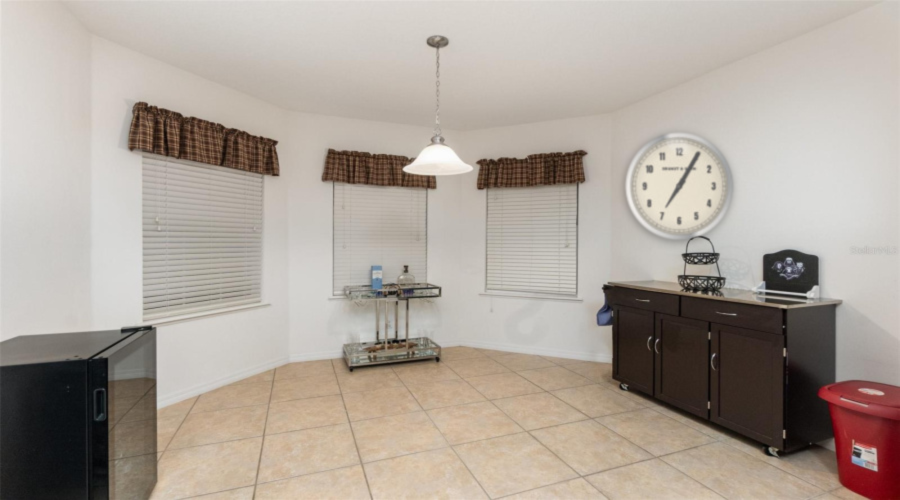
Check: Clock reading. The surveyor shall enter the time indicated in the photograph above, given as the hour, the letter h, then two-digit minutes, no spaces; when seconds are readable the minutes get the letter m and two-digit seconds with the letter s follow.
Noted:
7h05
